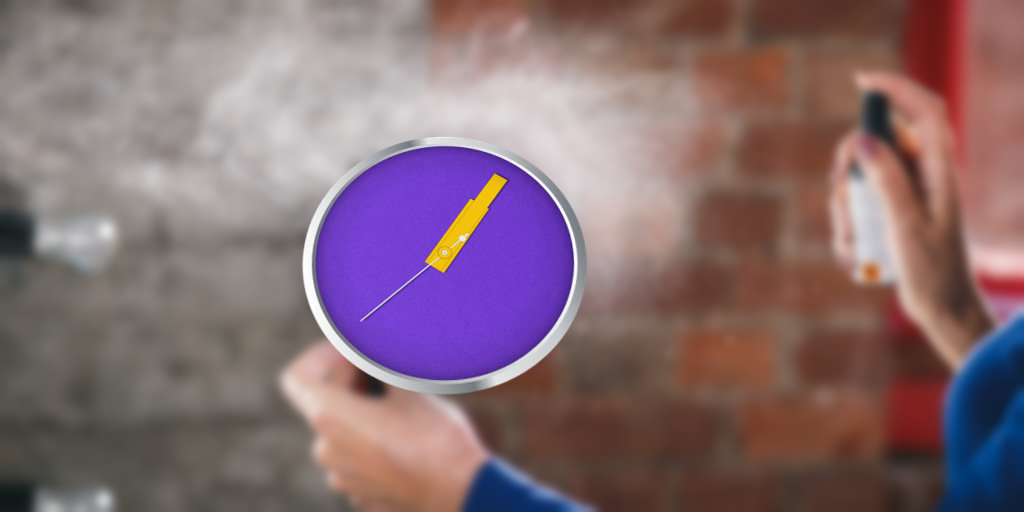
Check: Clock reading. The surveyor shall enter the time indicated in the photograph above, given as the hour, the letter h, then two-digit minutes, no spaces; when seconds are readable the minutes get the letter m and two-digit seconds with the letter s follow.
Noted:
1h05m38s
